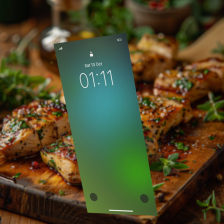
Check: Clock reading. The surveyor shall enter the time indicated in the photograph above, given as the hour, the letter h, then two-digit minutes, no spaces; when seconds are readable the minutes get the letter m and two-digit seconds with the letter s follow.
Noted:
1h11
